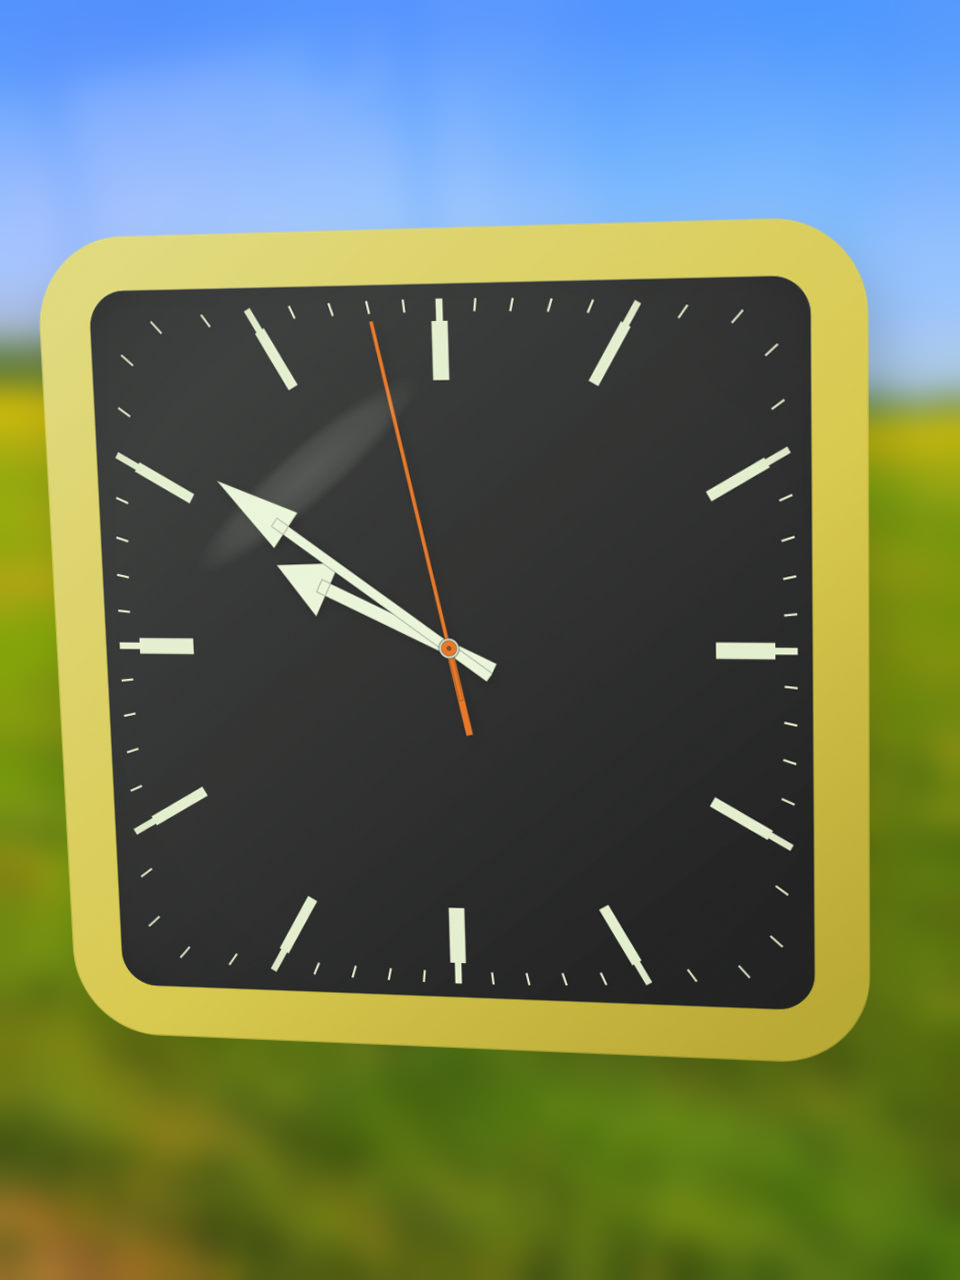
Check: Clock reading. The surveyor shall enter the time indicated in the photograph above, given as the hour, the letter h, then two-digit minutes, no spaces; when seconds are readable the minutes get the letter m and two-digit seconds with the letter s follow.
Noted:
9h50m58s
